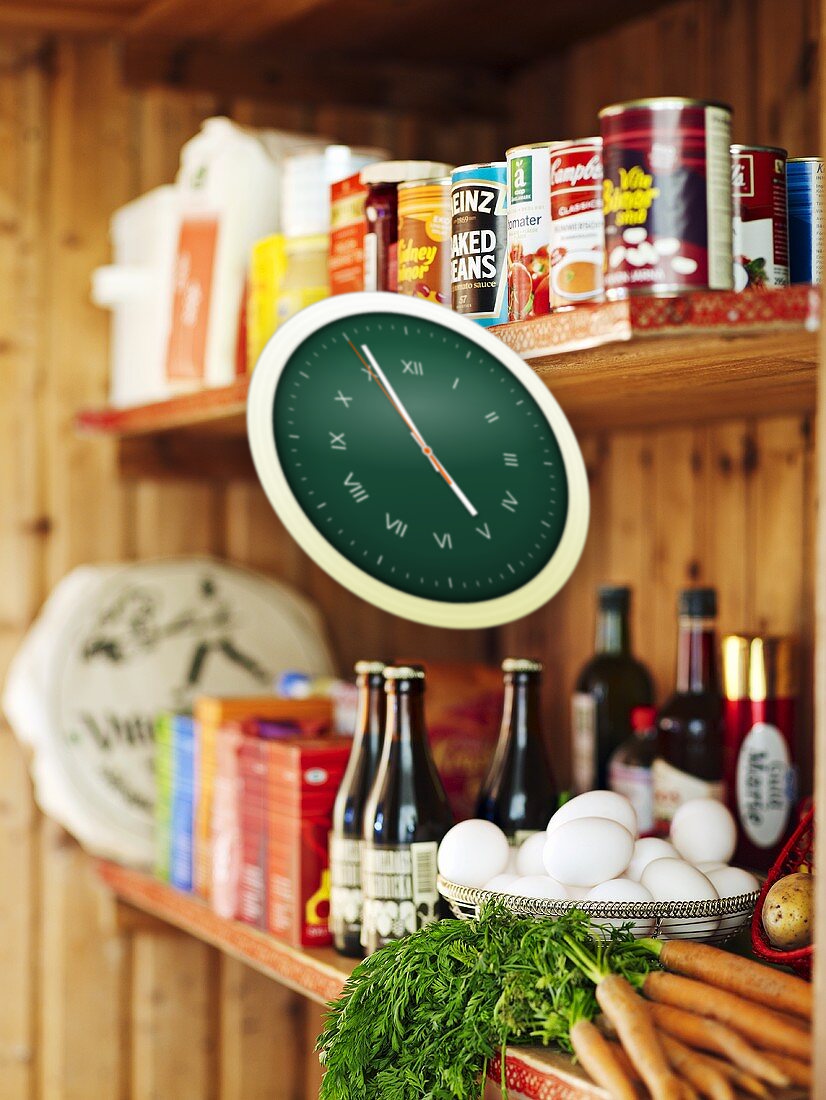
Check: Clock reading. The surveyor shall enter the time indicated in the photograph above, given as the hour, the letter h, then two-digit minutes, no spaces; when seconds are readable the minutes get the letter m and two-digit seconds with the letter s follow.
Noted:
4h55m55s
